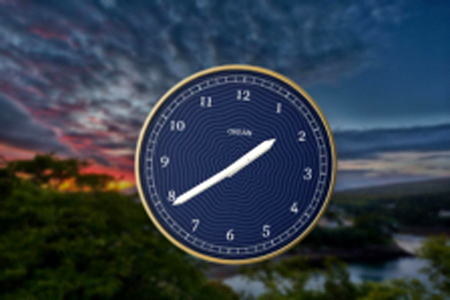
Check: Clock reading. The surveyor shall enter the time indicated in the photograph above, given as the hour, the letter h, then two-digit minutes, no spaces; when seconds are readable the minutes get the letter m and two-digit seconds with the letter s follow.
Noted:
1h39
